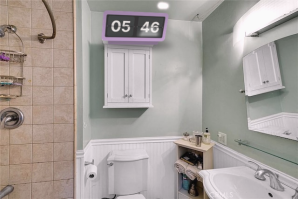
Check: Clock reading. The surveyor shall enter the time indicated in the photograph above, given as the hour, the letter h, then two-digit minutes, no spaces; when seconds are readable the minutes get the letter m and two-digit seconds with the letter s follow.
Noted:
5h46
